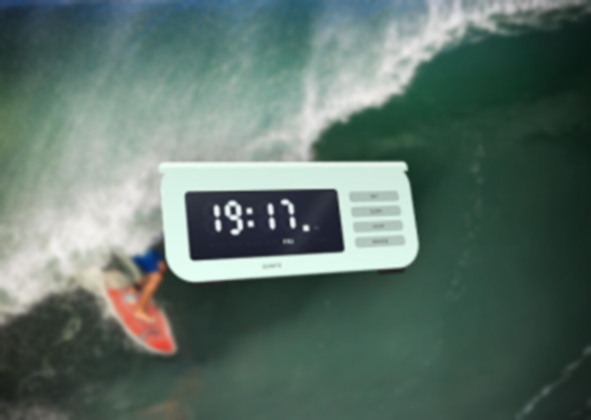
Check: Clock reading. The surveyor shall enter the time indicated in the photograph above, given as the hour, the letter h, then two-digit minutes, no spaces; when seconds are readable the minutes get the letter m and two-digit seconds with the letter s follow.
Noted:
19h17
